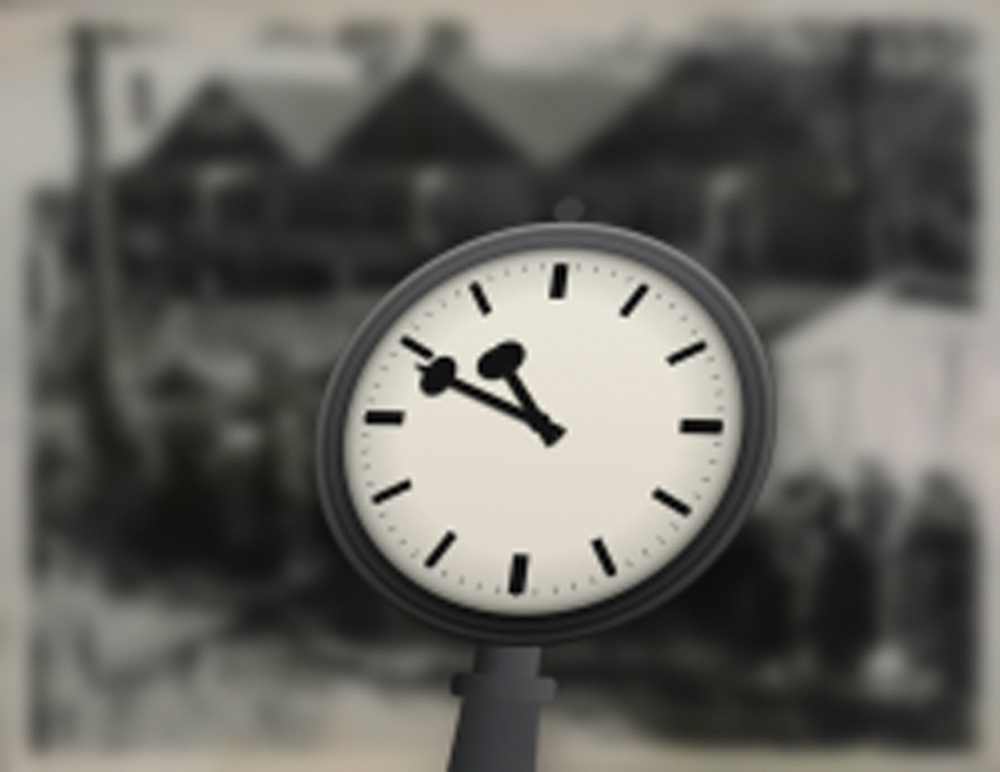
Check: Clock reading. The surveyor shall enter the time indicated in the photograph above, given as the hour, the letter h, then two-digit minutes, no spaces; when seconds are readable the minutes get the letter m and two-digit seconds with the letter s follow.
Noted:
10h49
